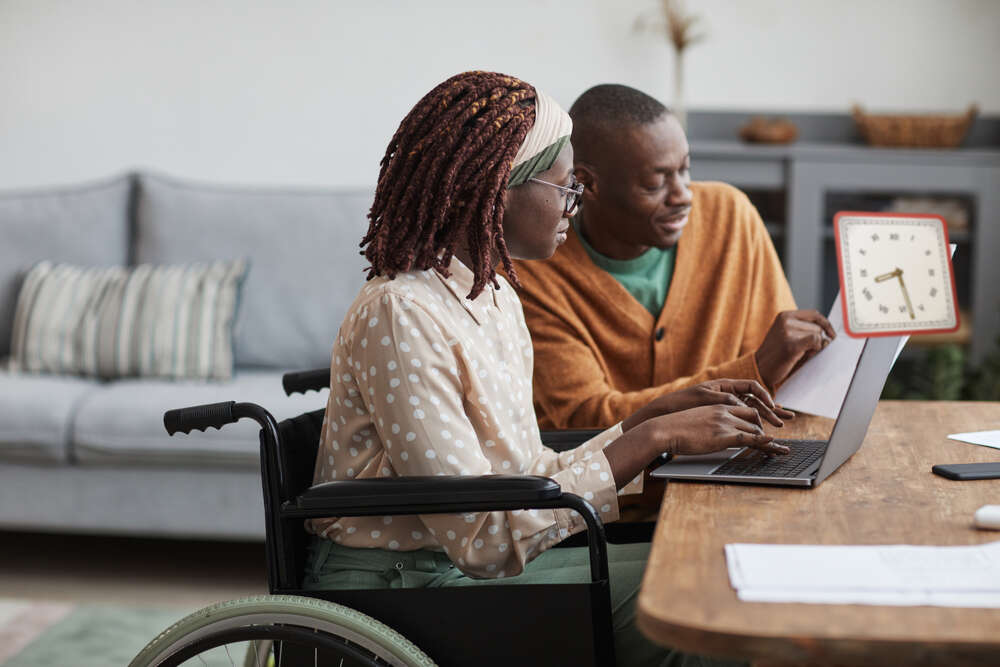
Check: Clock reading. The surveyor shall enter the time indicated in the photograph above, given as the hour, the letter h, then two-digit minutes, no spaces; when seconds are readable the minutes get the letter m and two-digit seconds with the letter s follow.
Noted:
8h28
